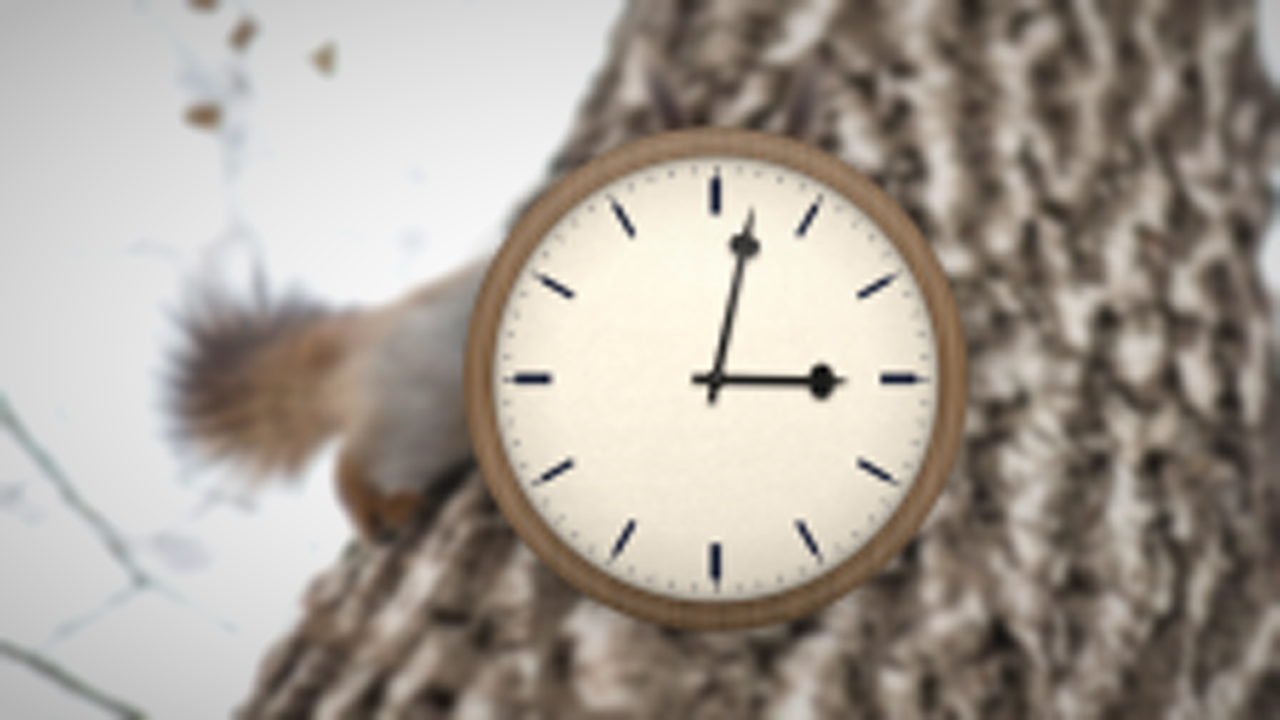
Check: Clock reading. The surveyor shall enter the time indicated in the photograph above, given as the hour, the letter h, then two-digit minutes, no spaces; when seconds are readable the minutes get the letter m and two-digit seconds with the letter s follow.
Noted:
3h02
